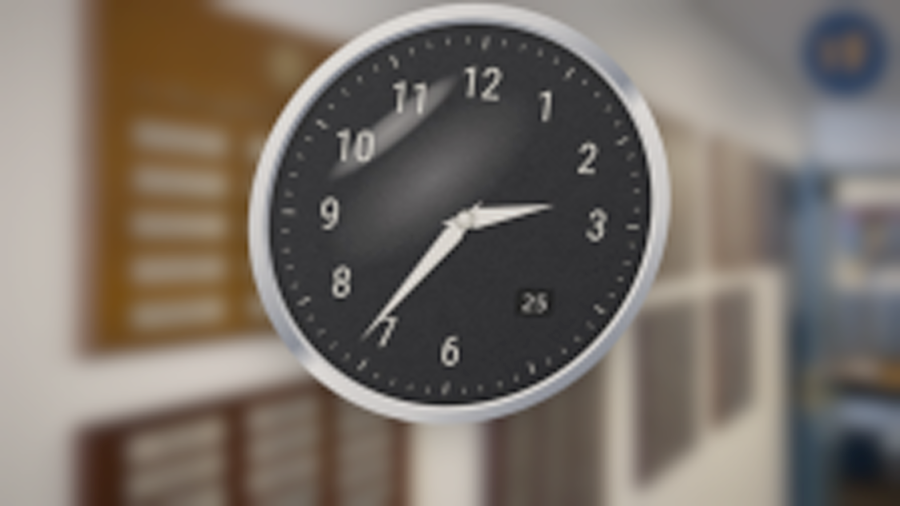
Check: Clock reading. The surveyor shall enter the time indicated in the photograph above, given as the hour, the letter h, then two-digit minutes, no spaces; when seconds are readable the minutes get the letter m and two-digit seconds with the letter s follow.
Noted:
2h36
